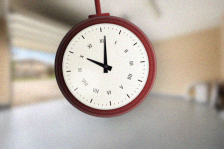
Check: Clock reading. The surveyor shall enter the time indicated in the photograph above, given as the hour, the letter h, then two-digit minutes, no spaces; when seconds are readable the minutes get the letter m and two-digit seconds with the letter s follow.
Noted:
10h01
